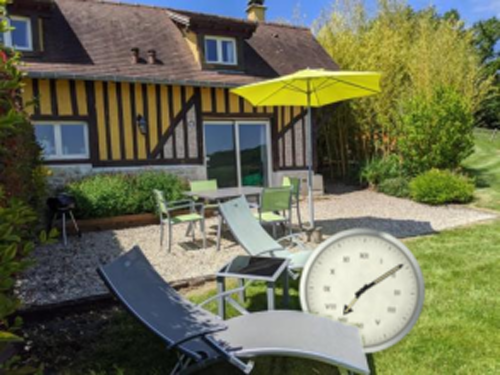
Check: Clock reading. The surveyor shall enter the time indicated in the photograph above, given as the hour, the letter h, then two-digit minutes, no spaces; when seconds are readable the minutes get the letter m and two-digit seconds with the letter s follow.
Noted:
7h09
